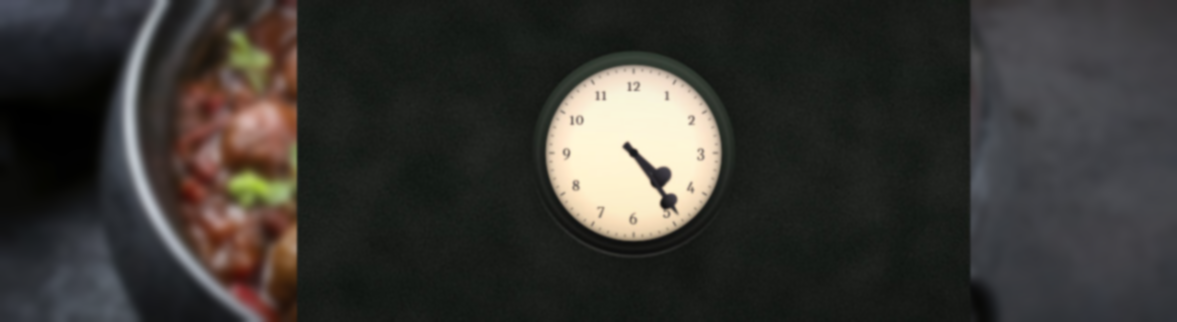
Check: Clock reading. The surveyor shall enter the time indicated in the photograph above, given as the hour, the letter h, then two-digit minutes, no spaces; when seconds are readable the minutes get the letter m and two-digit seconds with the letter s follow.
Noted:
4h24
